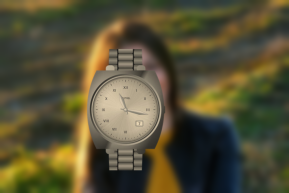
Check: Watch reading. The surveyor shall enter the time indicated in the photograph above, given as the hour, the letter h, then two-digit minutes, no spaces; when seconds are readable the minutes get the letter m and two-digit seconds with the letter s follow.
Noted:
11h17
